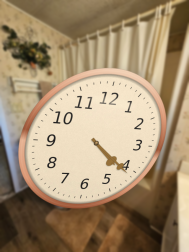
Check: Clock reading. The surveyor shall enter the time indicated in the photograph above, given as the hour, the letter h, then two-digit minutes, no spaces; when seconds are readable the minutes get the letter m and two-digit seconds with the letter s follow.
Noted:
4h21
